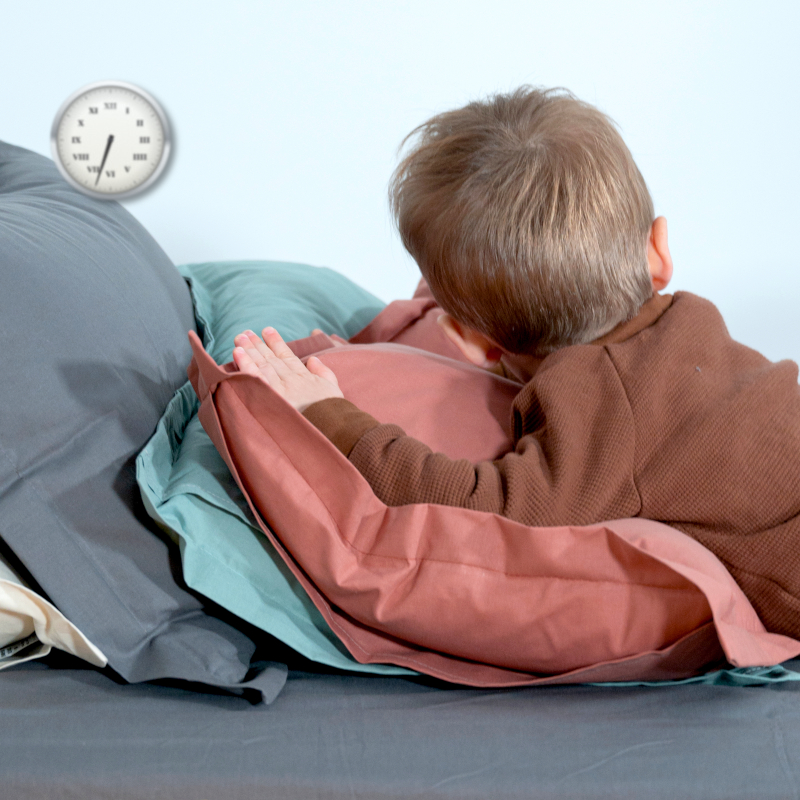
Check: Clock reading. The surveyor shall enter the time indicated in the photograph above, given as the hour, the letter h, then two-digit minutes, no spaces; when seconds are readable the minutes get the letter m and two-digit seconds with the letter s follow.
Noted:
6h33
